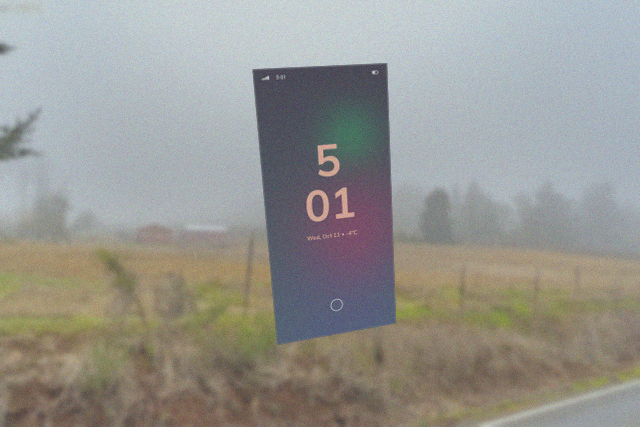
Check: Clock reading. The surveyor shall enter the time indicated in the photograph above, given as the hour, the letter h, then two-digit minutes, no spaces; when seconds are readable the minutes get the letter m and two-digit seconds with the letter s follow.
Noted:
5h01
